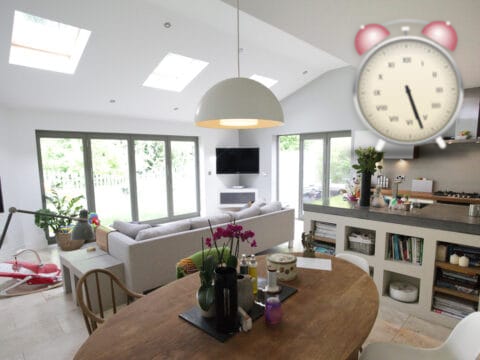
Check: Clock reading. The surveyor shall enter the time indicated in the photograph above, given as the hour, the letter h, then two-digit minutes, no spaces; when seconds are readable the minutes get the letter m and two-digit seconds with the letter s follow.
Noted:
5h27
